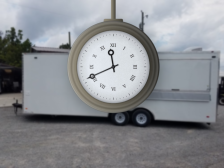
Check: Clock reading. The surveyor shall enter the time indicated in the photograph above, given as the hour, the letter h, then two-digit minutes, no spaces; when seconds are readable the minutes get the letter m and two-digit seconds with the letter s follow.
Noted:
11h41
